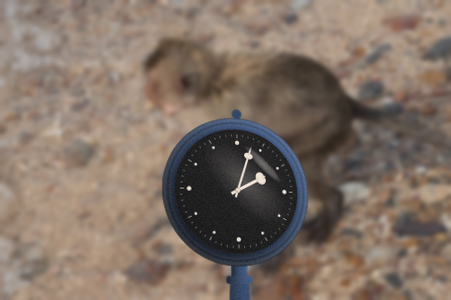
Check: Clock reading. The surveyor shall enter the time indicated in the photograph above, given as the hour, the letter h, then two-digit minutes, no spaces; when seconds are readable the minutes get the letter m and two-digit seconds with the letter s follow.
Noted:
2h03
